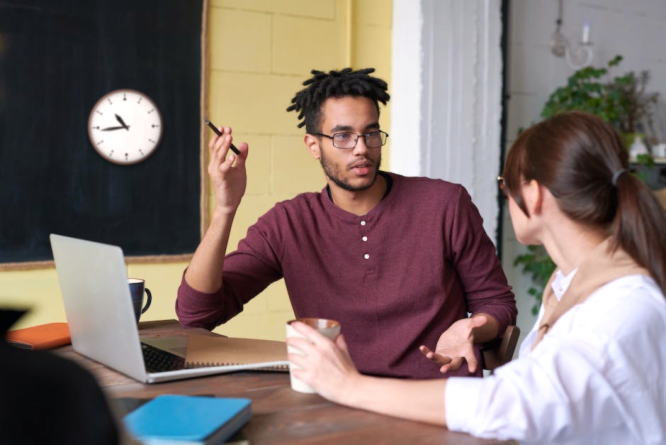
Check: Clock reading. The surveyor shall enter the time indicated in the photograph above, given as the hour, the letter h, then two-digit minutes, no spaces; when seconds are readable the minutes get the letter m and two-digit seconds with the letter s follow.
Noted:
10h44
